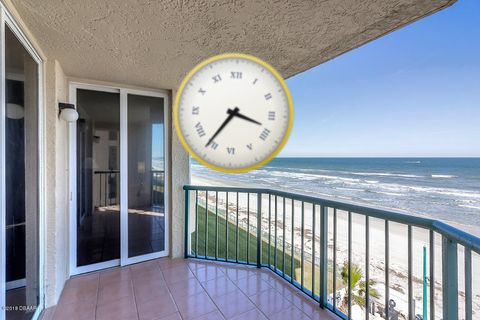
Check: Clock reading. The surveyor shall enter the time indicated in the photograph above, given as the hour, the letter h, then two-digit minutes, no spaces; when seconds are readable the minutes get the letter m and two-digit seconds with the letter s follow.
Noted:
3h36
